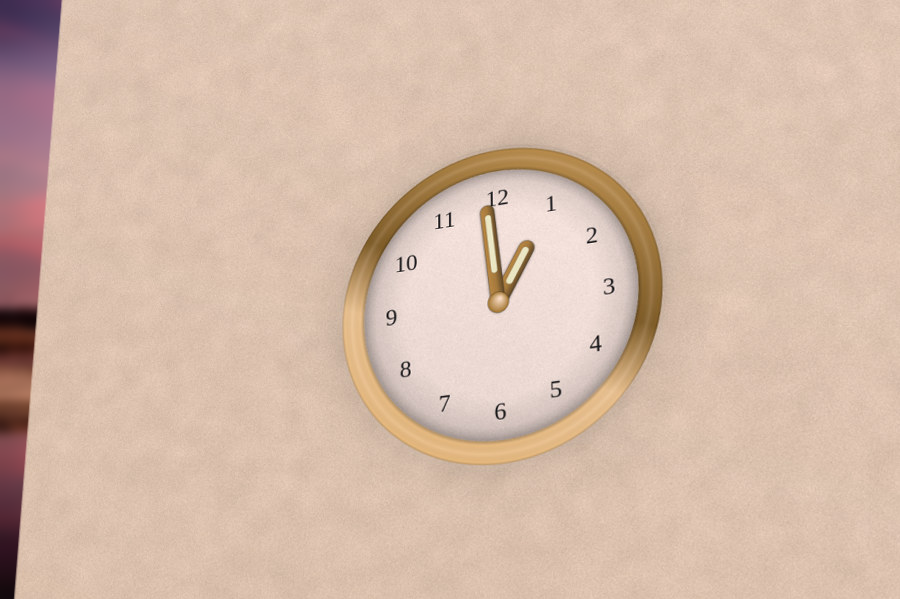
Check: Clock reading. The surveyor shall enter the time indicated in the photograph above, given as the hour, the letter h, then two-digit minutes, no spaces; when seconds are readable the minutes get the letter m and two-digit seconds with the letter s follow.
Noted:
12h59
